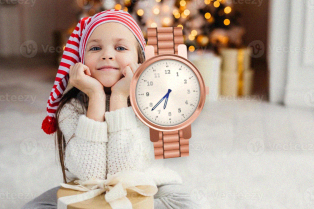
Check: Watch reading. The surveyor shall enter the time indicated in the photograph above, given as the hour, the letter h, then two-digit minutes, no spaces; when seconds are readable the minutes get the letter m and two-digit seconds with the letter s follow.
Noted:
6h38
